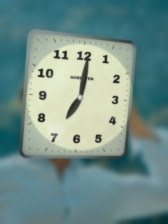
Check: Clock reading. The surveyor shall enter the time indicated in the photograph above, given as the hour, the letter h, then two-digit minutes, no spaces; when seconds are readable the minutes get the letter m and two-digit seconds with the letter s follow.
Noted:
7h01
